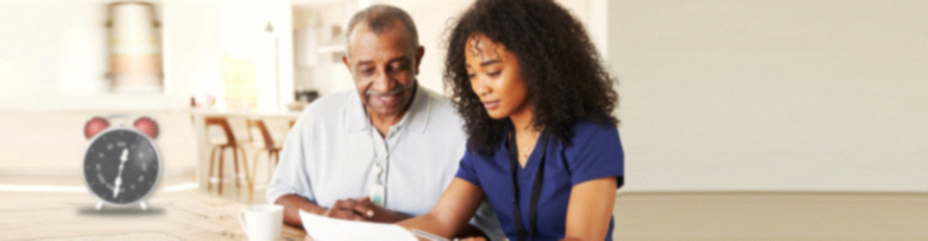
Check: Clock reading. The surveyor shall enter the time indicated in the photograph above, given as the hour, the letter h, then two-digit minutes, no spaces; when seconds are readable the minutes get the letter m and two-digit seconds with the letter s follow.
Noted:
12h32
